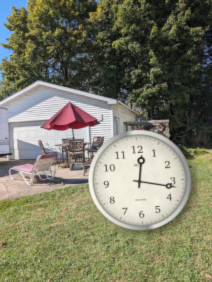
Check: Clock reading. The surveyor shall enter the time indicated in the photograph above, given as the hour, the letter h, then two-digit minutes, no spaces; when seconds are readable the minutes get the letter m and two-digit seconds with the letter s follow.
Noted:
12h17
